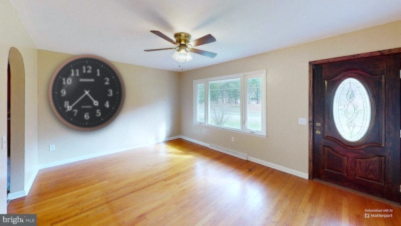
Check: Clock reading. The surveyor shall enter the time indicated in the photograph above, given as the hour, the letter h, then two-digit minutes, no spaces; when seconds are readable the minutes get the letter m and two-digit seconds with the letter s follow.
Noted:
4h38
